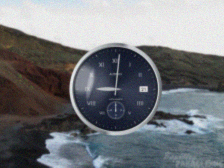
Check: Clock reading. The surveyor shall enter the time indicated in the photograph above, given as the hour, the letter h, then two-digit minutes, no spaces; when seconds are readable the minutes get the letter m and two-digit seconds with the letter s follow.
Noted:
9h01
